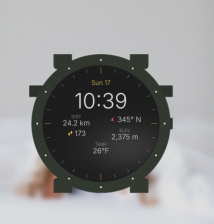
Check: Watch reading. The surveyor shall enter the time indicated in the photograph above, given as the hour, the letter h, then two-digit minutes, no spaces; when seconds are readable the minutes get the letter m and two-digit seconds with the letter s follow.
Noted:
10h39
